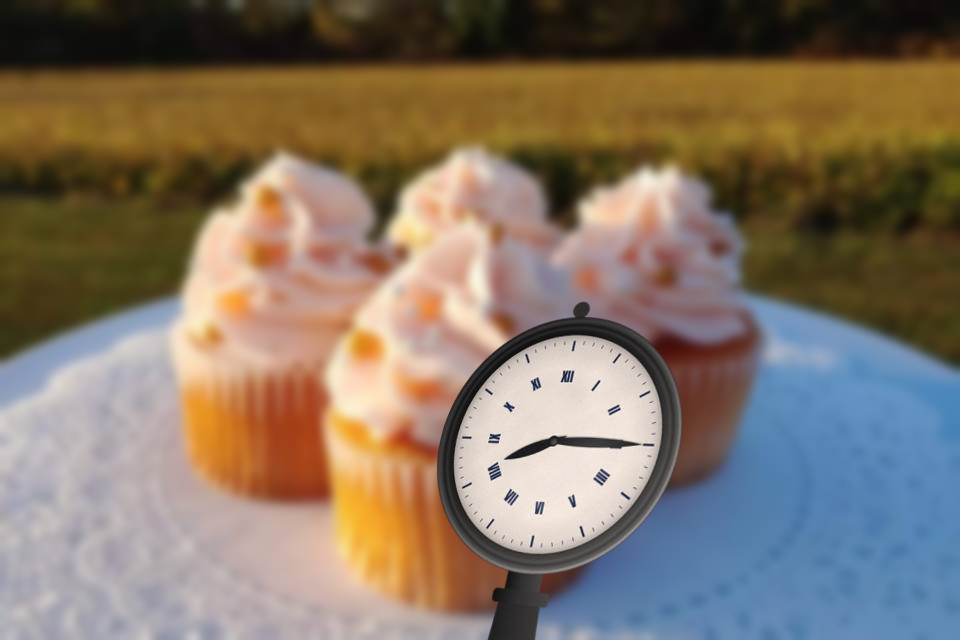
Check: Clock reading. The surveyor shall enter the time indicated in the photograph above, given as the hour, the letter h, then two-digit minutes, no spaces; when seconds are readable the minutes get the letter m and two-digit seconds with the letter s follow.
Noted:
8h15
